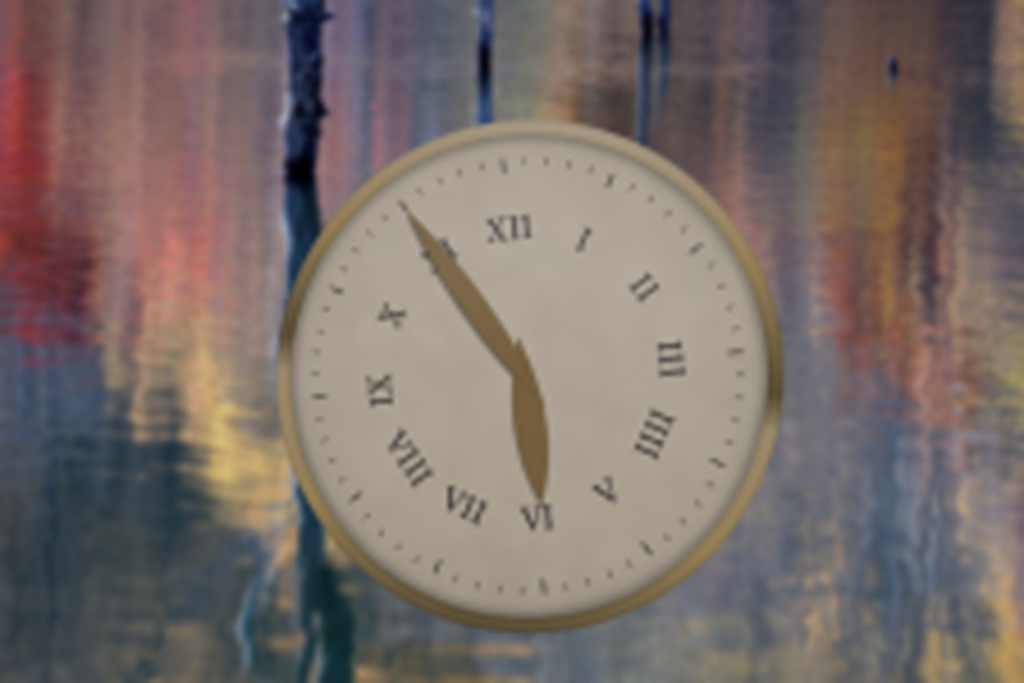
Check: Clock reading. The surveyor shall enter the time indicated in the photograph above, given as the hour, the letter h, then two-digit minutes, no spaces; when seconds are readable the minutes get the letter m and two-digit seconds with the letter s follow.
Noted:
5h55
